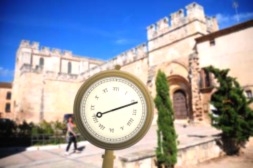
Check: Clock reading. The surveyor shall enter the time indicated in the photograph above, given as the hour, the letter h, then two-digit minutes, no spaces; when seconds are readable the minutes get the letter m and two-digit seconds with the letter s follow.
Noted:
8h11
